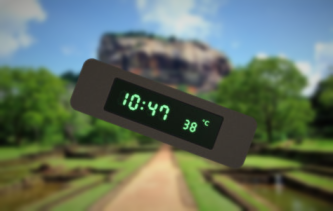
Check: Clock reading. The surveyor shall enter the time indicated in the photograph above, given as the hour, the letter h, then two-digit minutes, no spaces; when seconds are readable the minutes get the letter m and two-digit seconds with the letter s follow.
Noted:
10h47
